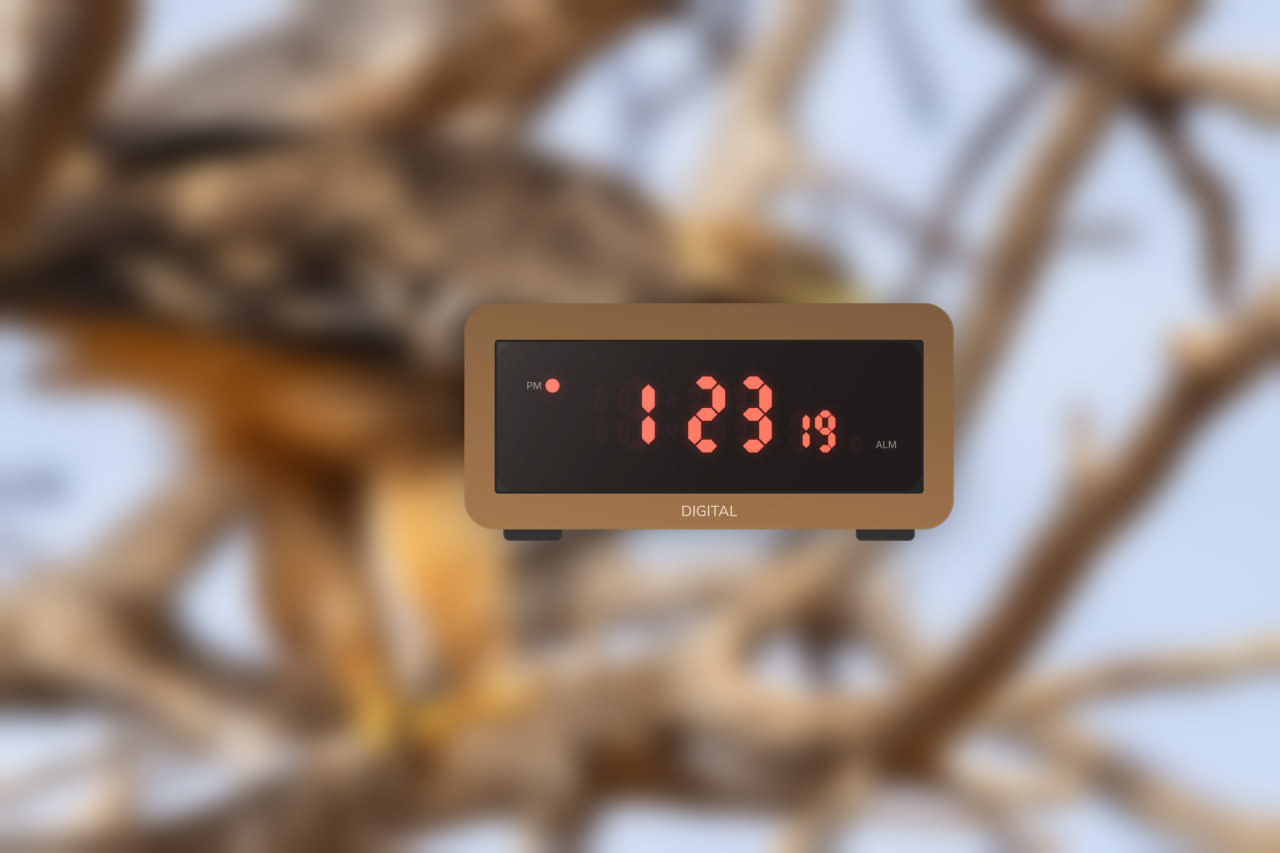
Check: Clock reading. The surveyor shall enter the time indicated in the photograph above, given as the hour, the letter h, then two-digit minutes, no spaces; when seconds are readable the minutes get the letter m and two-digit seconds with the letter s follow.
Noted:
1h23m19s
